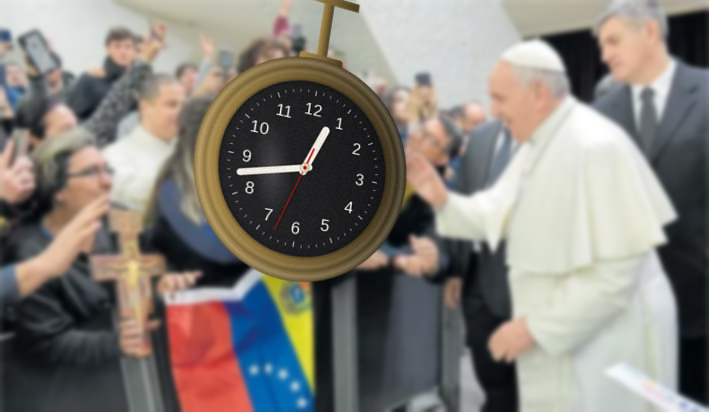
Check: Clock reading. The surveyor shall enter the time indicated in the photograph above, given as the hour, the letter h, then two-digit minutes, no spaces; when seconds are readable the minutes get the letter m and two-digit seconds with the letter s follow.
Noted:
12h42m33s
